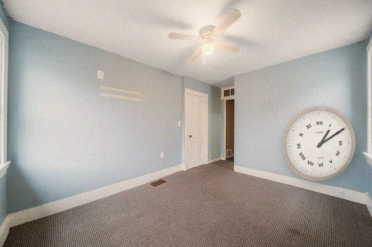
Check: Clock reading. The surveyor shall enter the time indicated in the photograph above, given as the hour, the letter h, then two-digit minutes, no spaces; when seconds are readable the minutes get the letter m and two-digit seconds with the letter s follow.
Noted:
1h10
